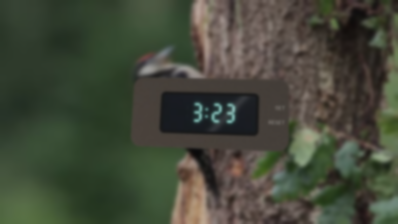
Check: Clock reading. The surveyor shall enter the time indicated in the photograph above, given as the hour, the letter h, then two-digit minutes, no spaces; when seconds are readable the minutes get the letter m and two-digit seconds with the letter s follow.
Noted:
3h23
